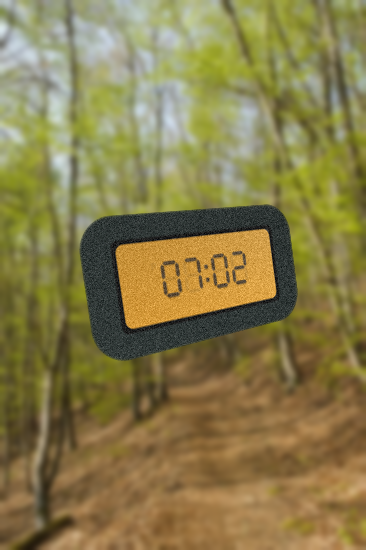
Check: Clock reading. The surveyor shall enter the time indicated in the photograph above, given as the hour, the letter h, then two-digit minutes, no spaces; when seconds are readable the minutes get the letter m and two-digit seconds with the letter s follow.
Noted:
7h02
